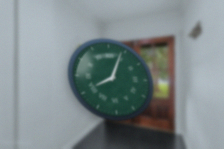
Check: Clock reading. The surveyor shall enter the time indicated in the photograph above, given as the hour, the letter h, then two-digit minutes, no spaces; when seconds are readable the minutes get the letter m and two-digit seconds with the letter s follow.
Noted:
8h04
